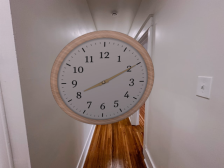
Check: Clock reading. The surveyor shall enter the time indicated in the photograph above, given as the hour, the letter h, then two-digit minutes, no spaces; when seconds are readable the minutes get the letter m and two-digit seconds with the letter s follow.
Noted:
8h10
